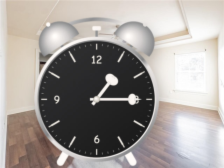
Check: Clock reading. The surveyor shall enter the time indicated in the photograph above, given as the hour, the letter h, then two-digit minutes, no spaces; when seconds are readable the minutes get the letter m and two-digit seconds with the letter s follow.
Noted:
1h15
